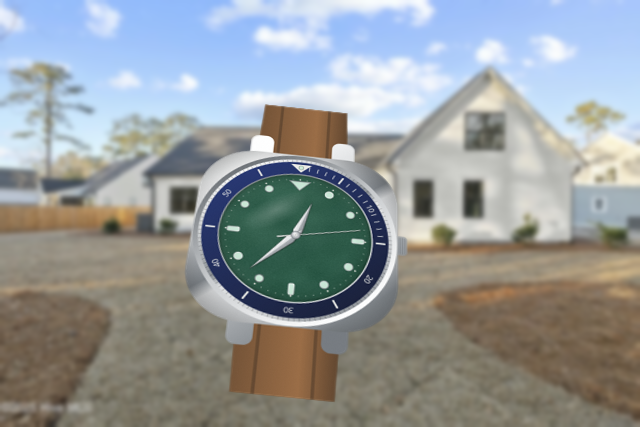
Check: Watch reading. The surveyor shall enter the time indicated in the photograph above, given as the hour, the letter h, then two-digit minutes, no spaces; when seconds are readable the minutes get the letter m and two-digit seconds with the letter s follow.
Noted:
12h37m13s
